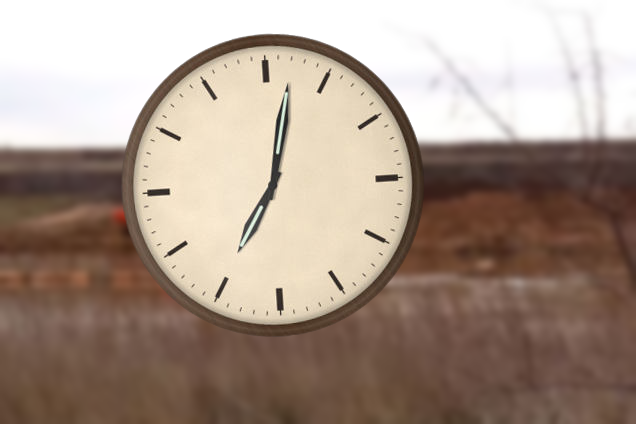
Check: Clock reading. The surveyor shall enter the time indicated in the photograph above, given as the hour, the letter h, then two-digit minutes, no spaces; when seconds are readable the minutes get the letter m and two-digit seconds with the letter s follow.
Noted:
7h02
